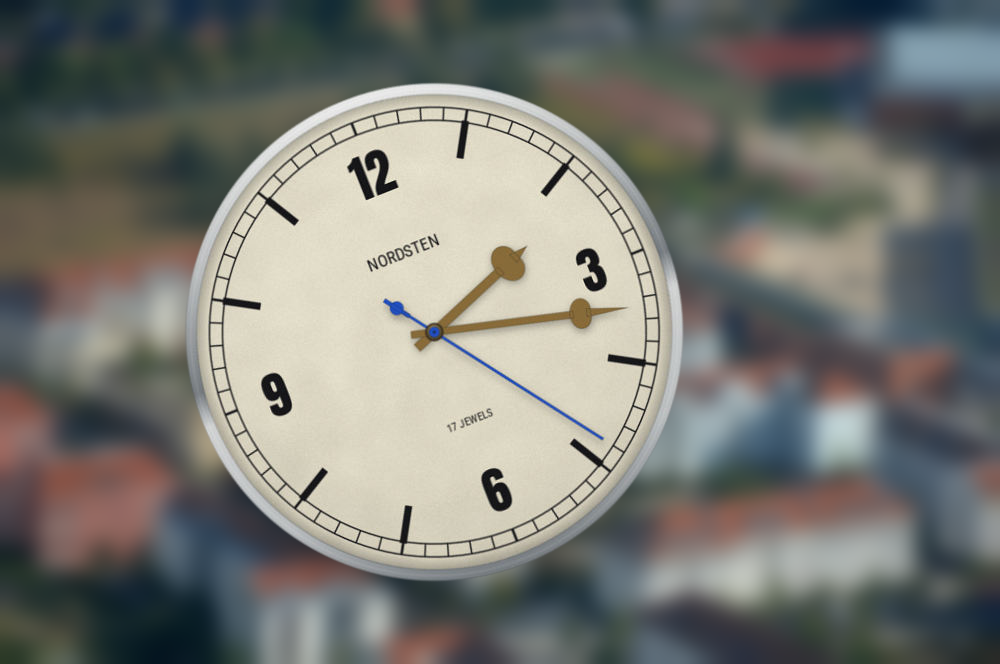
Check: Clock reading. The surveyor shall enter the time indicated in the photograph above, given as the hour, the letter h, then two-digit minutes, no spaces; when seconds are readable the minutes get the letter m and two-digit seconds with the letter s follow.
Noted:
2h17m24s
